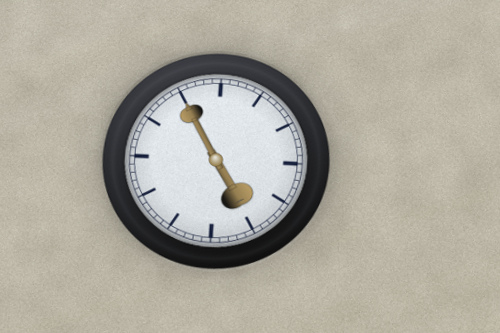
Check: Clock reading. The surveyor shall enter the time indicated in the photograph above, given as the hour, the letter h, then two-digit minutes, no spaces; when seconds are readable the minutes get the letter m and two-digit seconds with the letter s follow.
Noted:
4h55
